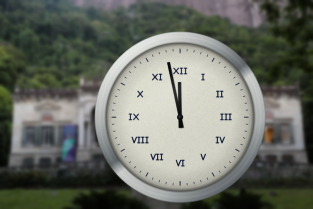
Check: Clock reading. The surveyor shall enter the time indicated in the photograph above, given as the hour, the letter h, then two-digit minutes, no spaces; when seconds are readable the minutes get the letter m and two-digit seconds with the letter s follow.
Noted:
11h58
